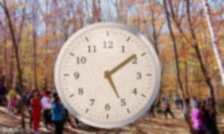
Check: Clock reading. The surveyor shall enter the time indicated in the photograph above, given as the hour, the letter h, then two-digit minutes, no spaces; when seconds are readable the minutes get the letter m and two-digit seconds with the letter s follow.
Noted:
5h09
